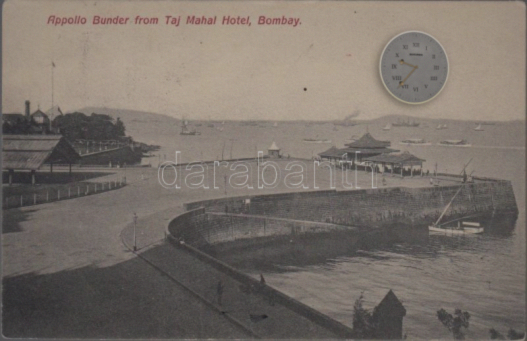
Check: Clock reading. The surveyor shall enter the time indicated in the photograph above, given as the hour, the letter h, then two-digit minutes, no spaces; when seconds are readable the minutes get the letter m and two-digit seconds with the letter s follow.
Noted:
9h37
